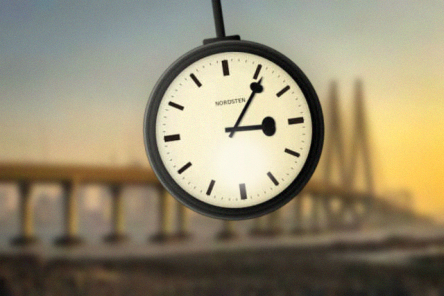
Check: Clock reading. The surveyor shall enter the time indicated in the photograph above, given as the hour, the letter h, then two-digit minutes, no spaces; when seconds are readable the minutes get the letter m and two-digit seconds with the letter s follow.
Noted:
3h06
